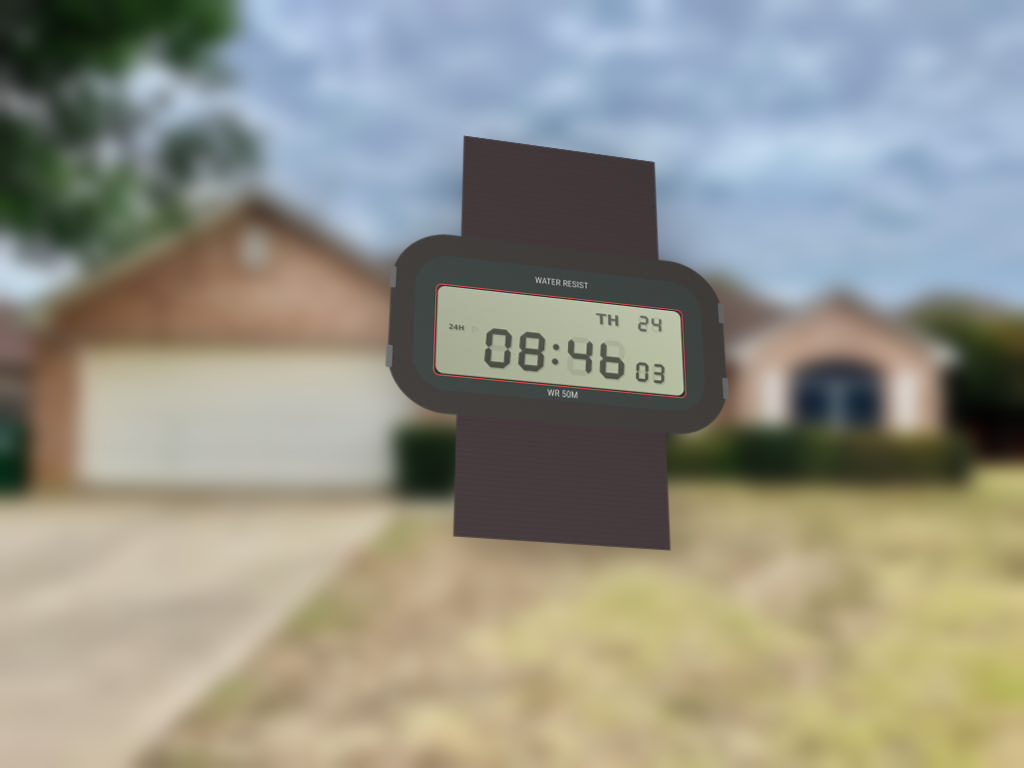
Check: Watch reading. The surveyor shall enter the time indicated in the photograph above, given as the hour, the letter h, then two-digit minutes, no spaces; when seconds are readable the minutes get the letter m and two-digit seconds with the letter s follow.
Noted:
8h46m03s
